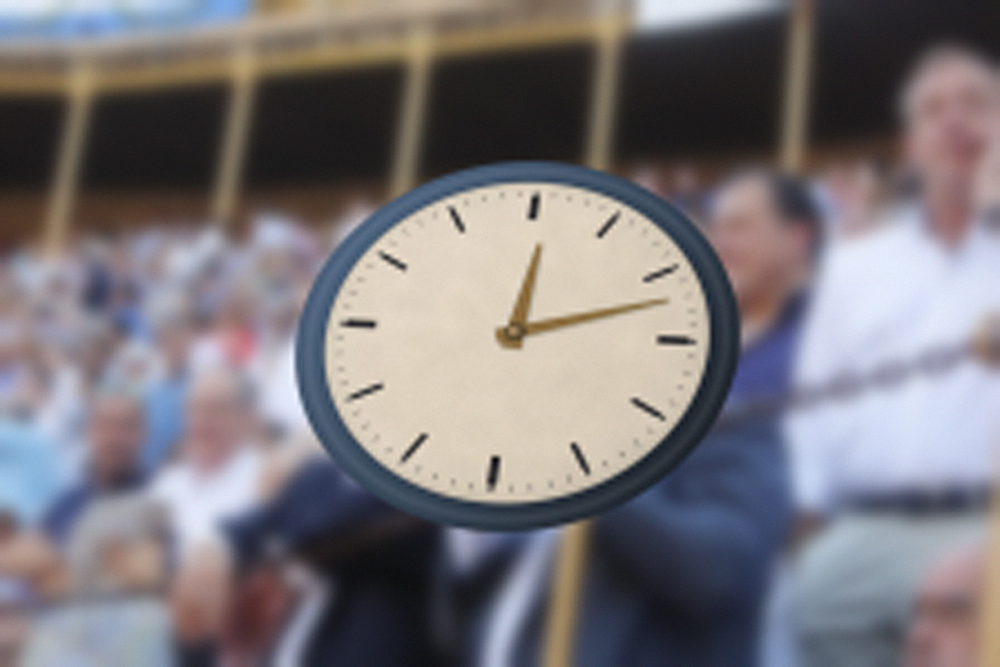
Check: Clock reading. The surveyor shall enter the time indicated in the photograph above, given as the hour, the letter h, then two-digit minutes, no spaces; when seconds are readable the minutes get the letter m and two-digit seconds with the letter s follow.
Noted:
12h12
